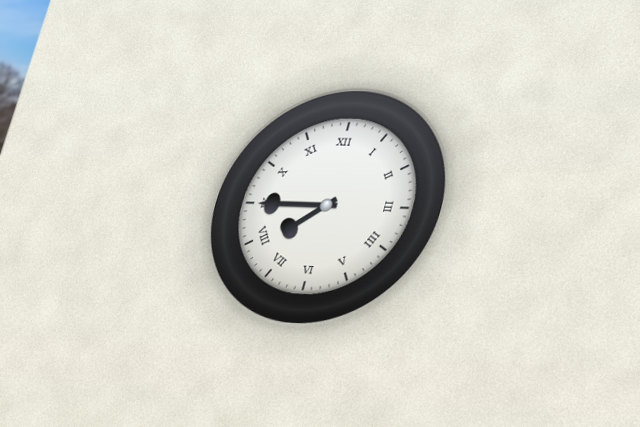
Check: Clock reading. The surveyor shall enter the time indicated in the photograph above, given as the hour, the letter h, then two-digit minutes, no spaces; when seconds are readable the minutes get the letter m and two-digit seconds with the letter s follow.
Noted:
7h45
